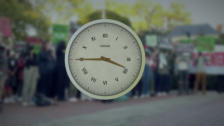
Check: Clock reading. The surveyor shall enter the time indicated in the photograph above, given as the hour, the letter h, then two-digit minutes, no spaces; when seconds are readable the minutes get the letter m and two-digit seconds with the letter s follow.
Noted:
3h45
